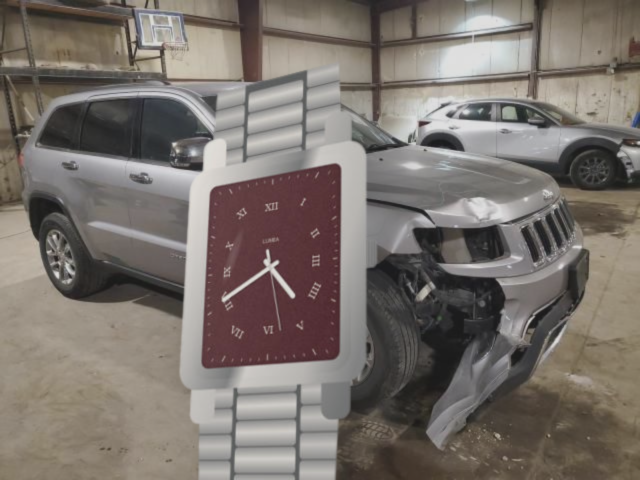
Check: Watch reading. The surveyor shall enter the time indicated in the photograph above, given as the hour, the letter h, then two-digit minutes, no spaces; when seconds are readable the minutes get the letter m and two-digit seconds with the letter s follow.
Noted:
4h40m28s
